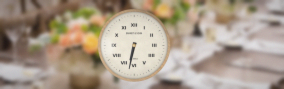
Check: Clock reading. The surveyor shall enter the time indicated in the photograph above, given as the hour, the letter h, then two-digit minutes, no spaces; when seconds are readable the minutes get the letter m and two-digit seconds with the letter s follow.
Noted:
6h32
